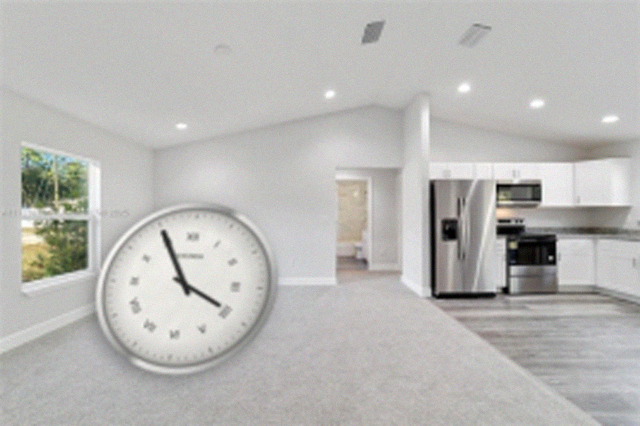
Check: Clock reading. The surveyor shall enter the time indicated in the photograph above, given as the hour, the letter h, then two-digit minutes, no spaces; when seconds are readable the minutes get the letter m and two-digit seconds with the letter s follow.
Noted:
3h55
